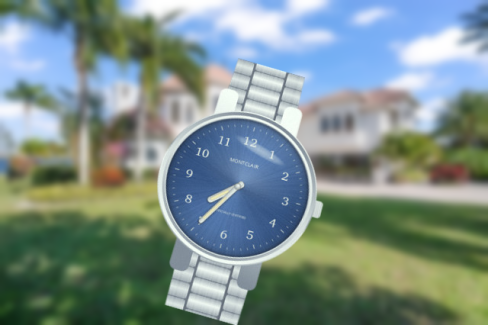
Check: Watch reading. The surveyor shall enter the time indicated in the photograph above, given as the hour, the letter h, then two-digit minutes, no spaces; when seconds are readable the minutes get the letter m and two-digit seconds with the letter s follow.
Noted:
7h35
